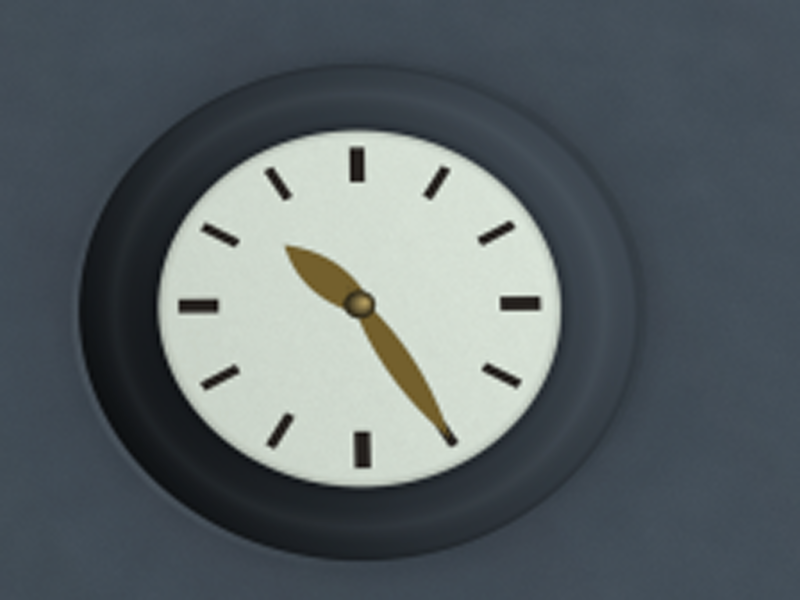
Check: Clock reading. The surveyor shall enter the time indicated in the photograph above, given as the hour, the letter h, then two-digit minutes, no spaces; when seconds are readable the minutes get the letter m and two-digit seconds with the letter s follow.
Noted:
10h25
